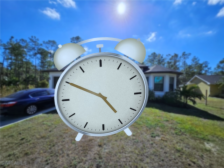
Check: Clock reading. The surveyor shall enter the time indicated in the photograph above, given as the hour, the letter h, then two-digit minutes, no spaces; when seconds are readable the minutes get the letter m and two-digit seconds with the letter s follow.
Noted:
4h50
